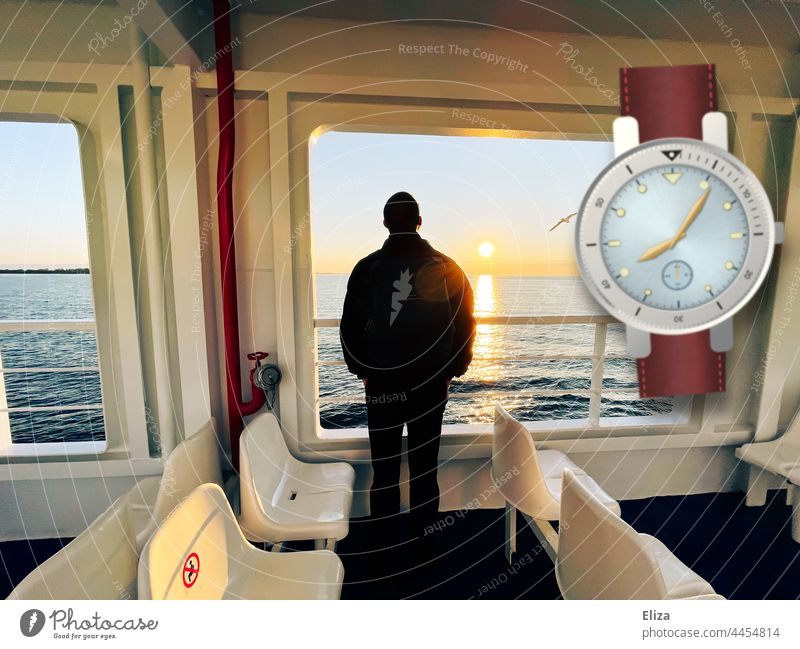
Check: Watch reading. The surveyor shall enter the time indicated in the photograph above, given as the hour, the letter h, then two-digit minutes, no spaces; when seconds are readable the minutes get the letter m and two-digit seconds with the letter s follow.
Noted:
8h06
